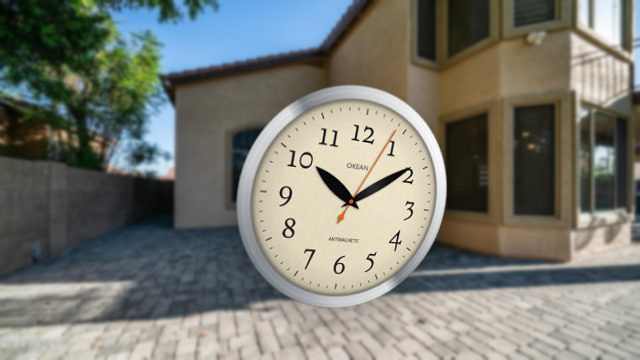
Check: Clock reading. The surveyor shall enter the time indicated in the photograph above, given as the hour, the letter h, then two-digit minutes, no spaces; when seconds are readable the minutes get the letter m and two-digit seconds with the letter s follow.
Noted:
10h09m04s
